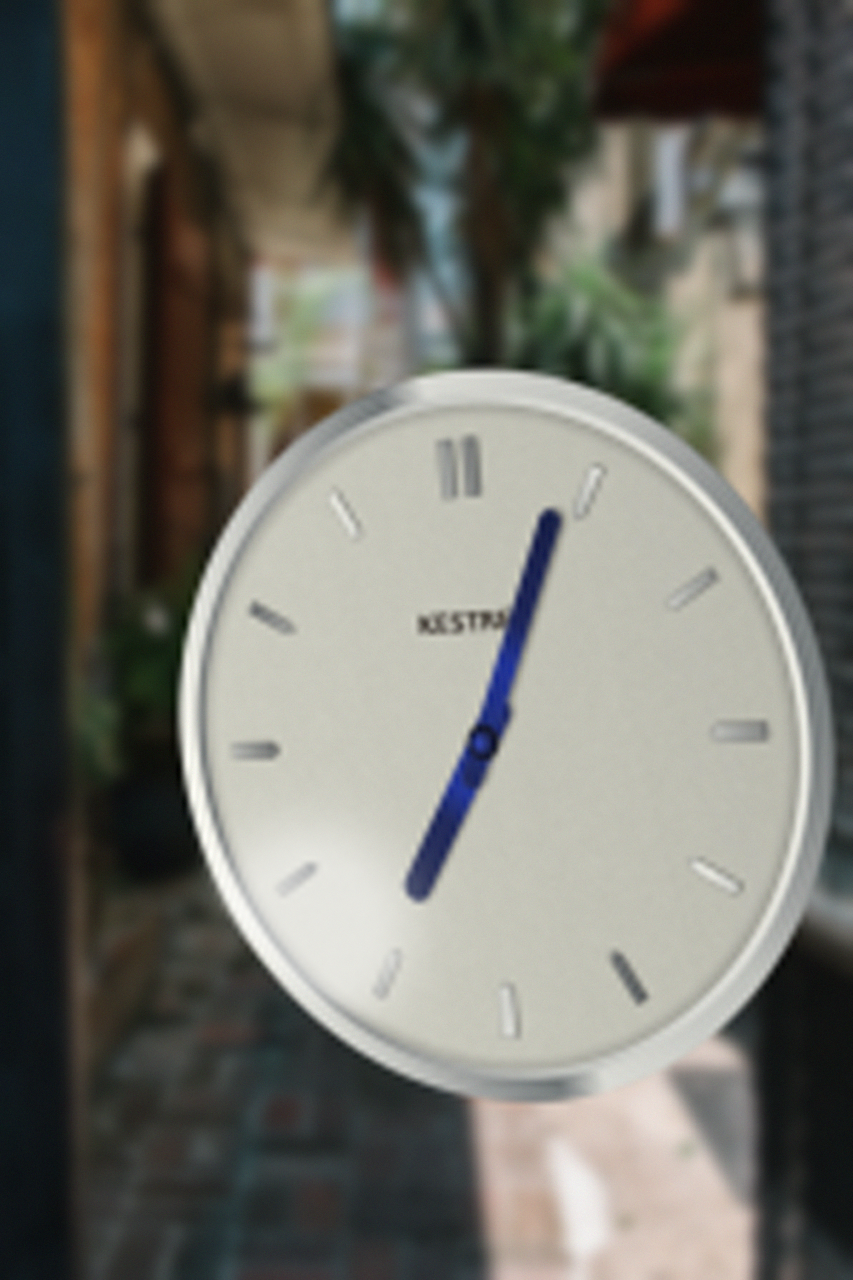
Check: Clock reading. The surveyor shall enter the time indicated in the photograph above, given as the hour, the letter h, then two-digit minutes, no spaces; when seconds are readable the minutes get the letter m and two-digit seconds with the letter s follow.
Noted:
7h04
